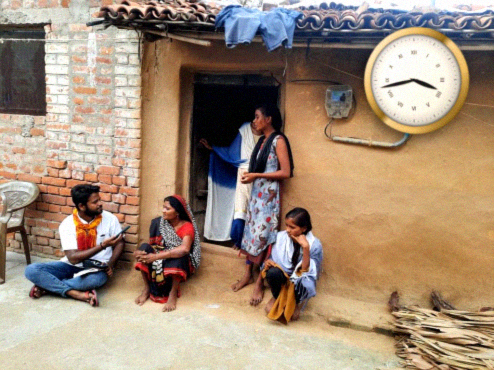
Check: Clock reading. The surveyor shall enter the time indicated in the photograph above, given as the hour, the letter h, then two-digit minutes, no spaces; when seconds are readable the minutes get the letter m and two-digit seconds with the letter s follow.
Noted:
3h43
